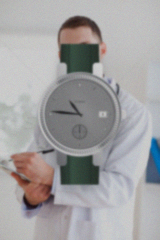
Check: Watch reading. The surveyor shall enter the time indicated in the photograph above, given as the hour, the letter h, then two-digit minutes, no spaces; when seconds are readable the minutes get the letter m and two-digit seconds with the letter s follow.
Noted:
10h46
